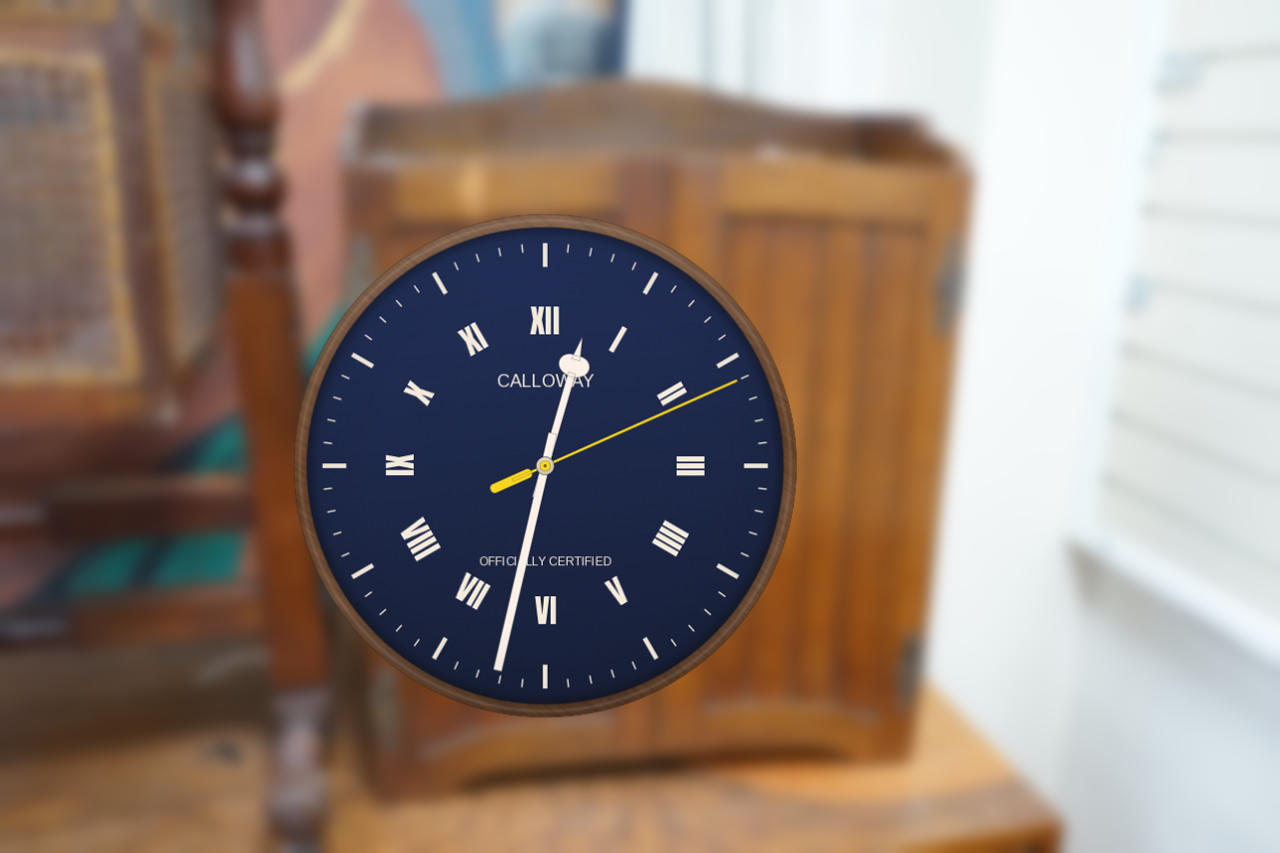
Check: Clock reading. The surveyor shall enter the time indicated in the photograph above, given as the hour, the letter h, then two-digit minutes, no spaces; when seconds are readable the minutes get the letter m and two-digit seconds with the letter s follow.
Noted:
12h32m11s
